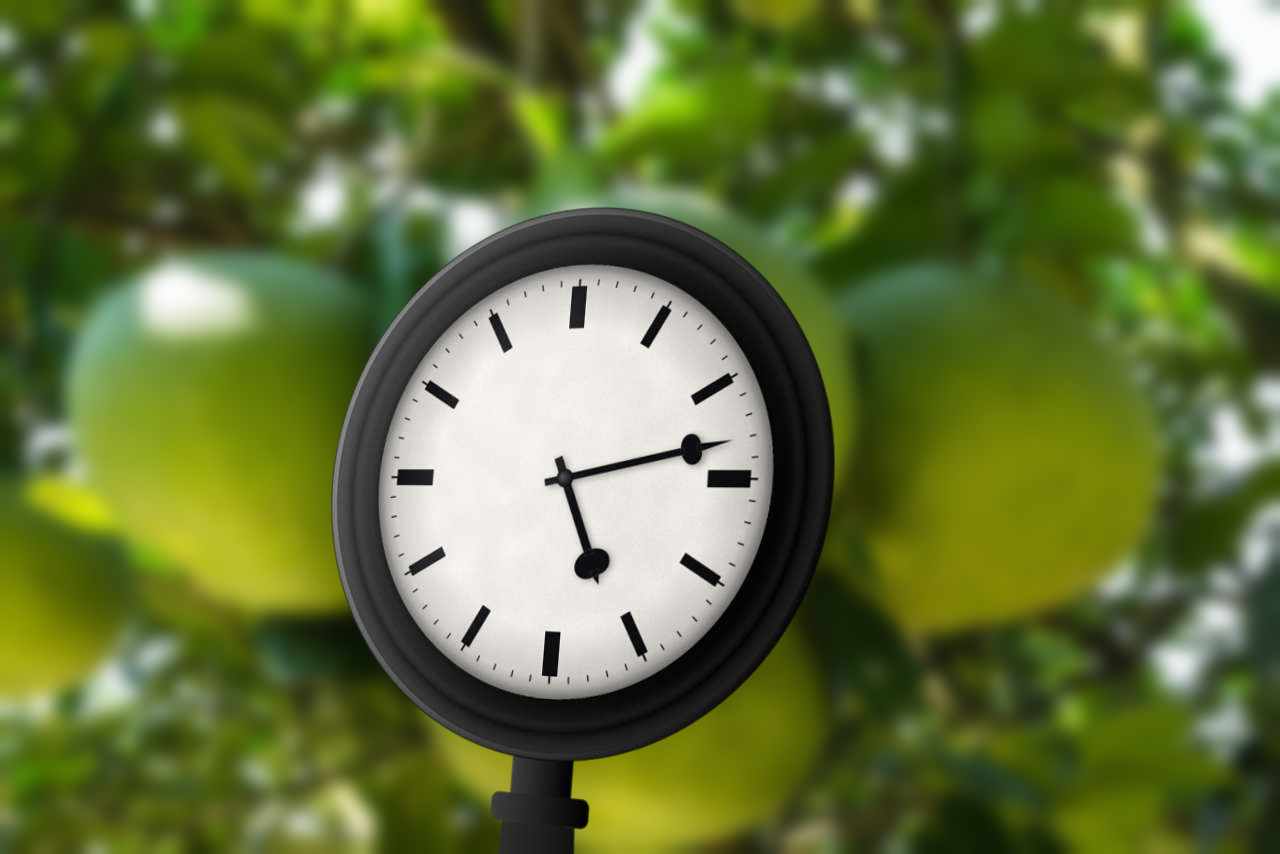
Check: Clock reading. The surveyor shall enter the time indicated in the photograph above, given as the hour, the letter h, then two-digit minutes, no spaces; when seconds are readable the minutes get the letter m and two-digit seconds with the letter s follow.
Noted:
5h13
